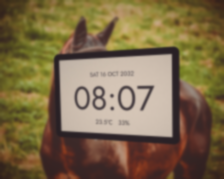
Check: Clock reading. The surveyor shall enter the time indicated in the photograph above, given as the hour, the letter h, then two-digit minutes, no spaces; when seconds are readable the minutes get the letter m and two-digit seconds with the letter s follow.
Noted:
8h07
